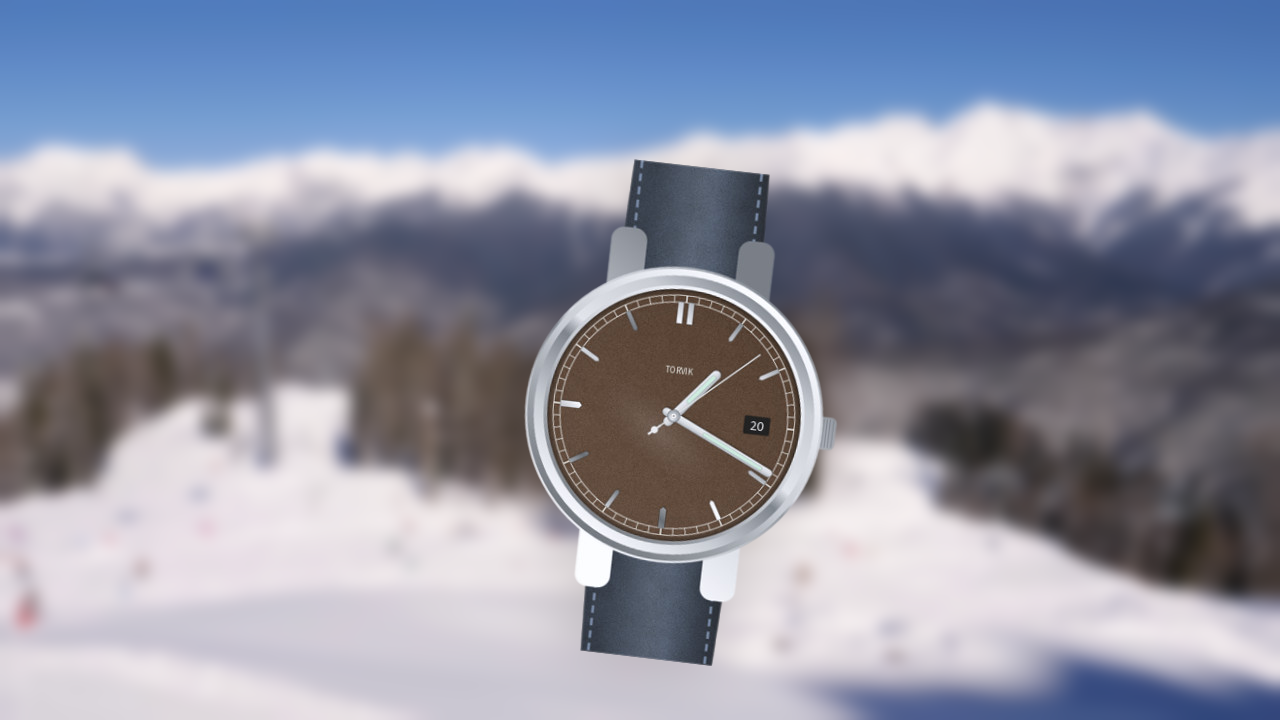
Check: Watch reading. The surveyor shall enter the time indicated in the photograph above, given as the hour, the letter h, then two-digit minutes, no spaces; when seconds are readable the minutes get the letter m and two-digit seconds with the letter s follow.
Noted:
1h19m08s
